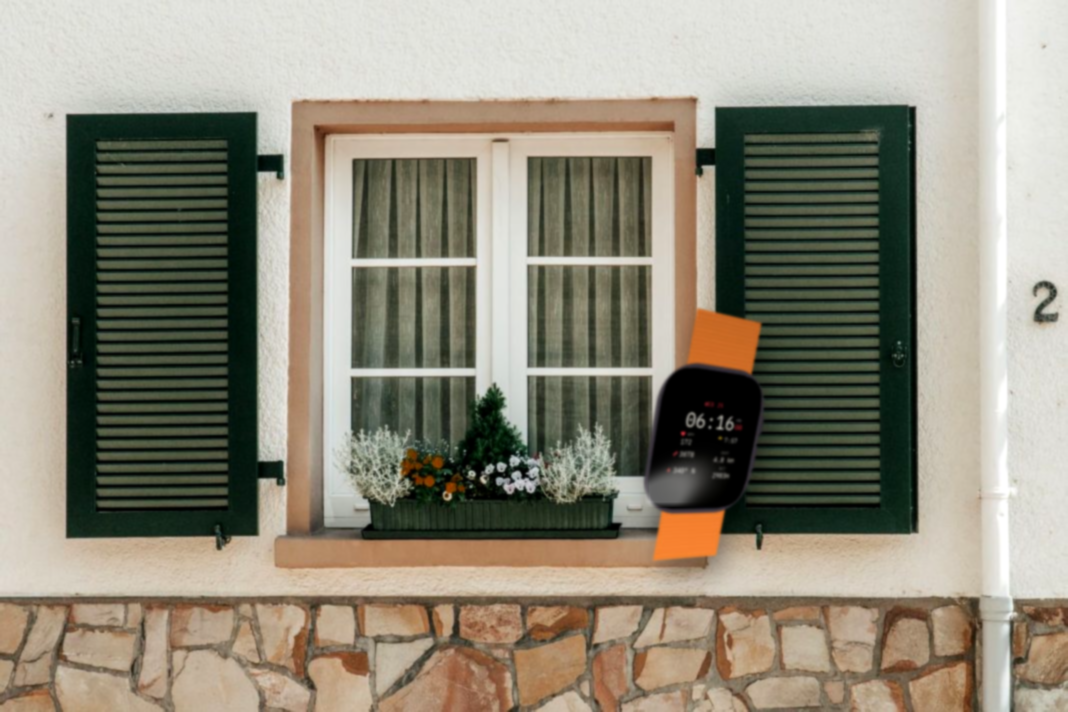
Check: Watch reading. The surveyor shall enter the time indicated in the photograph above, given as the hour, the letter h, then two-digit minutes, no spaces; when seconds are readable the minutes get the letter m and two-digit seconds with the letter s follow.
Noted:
6h16
